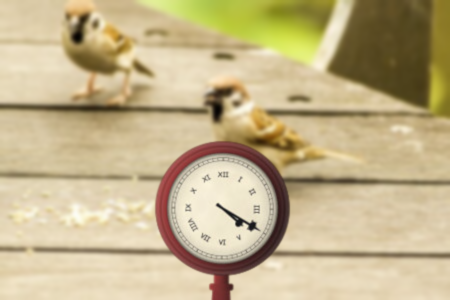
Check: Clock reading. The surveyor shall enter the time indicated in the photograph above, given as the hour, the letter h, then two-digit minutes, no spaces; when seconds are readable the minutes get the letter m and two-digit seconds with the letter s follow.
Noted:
4h20
